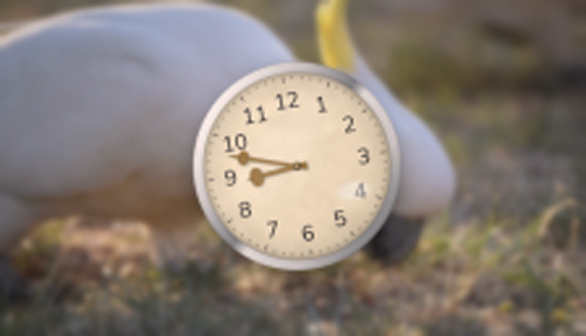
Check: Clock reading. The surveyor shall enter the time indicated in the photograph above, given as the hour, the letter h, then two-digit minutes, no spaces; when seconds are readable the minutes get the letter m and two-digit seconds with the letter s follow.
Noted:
8h48
